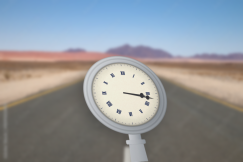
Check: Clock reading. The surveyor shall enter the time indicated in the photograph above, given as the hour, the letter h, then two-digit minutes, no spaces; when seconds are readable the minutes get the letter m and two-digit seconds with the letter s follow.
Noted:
3h17
